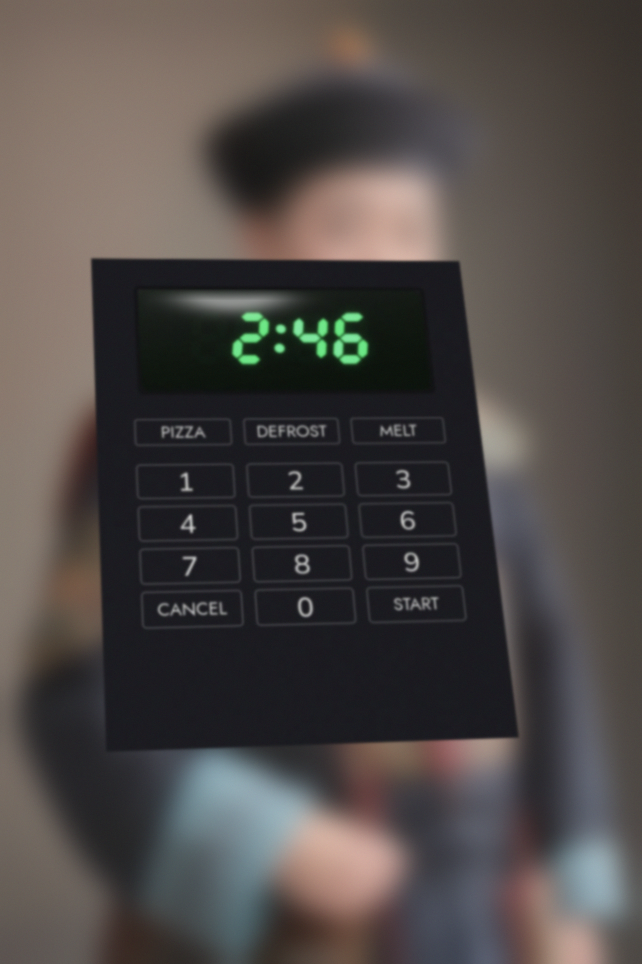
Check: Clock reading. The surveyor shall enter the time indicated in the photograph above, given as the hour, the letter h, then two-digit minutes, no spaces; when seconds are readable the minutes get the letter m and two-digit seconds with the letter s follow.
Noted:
2h46
